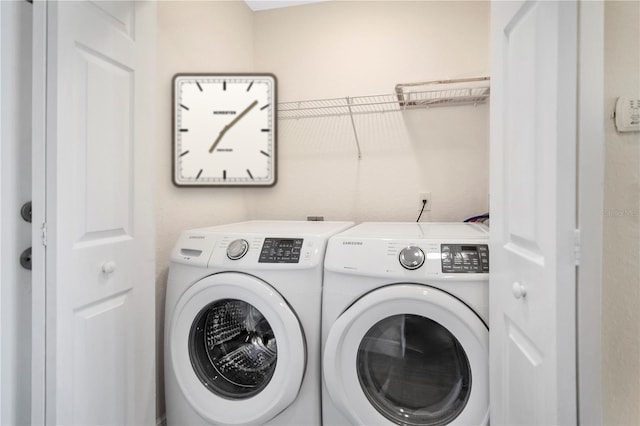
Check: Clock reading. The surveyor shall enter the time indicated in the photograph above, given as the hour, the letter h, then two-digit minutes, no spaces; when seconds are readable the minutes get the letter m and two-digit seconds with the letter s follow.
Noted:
7h08
